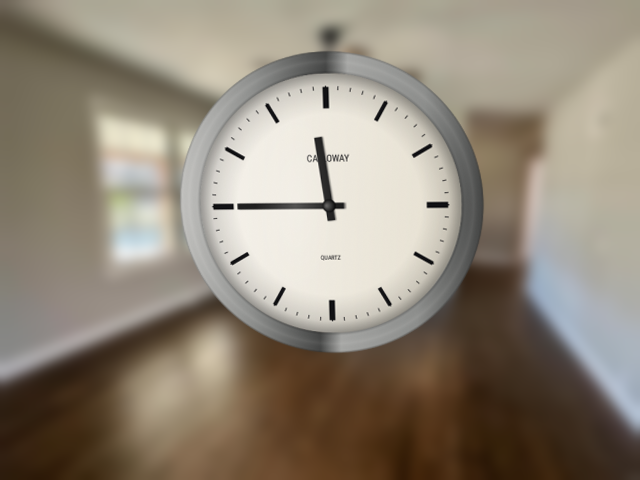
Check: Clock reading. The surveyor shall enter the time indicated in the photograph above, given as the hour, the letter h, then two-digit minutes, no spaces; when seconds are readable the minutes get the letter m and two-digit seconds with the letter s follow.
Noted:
11h45
